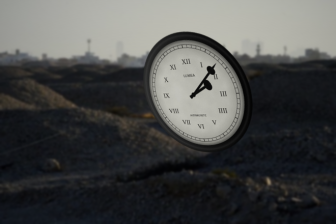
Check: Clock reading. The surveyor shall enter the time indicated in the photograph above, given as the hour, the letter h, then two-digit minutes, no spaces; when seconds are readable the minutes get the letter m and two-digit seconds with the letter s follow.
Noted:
2h08
